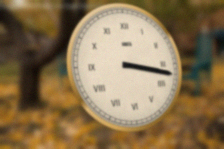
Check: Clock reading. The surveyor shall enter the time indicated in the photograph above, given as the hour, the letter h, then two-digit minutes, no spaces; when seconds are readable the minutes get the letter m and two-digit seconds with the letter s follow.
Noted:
3h17
